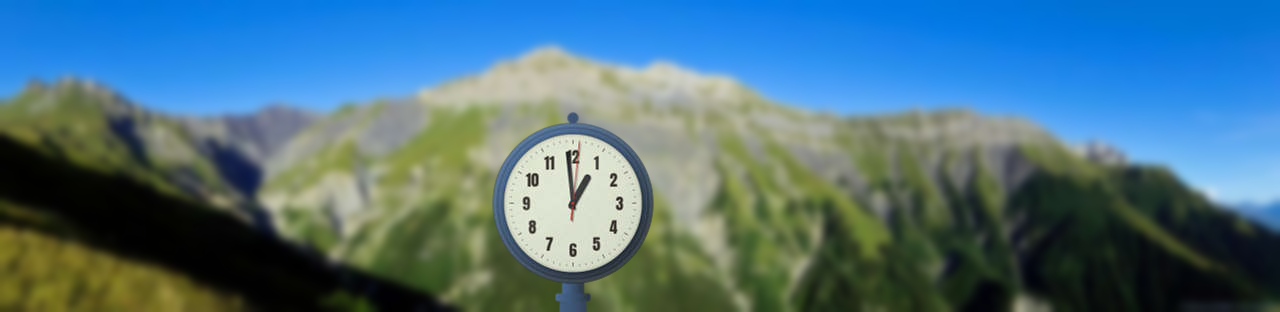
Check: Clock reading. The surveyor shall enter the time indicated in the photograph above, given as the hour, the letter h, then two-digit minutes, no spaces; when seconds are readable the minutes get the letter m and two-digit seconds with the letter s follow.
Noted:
12h59m01s
